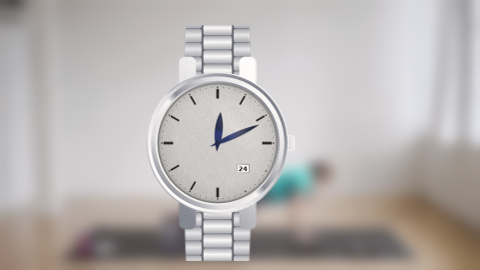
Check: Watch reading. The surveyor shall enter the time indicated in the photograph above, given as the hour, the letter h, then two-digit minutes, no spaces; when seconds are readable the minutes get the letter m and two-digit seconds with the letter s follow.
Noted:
12h11
